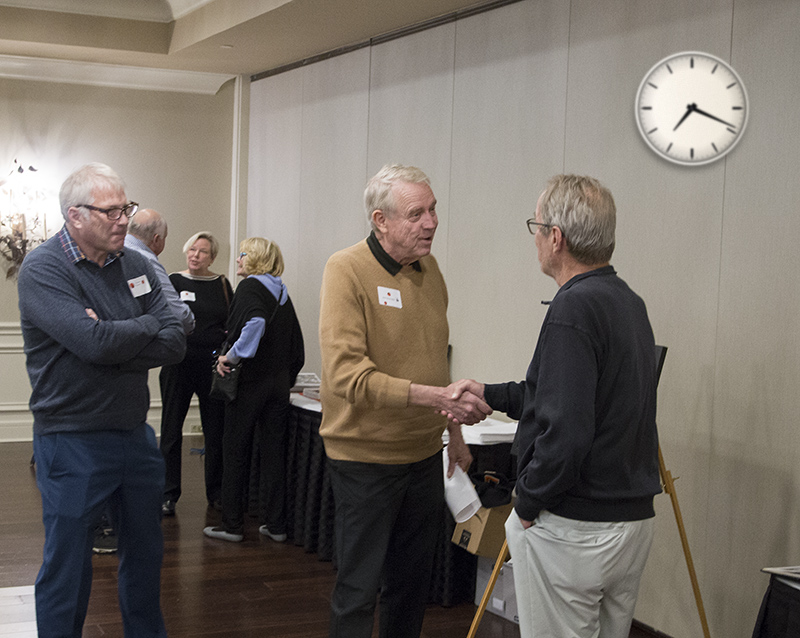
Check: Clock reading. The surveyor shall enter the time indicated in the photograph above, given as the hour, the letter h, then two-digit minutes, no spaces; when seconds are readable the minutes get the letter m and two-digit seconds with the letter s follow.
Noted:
7h19
